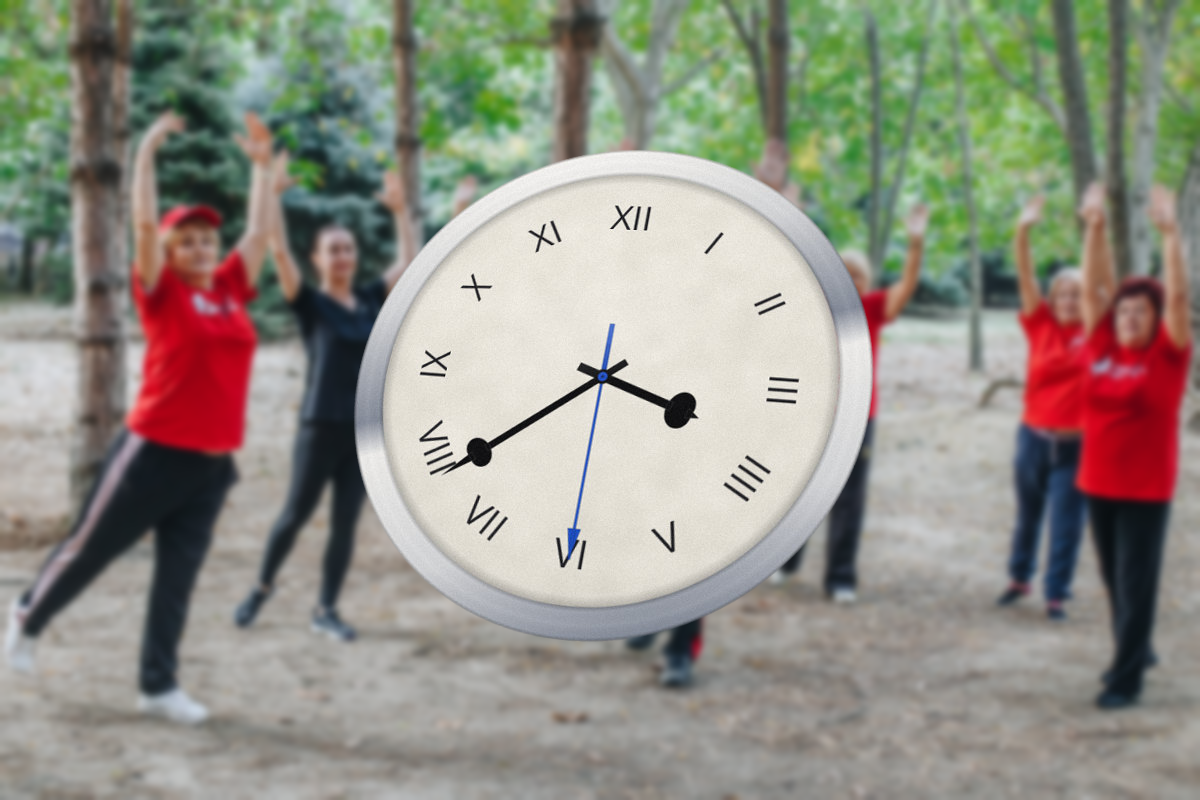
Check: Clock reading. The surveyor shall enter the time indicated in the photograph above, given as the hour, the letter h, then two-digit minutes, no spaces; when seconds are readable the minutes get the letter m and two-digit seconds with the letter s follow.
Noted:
3h38m30s
